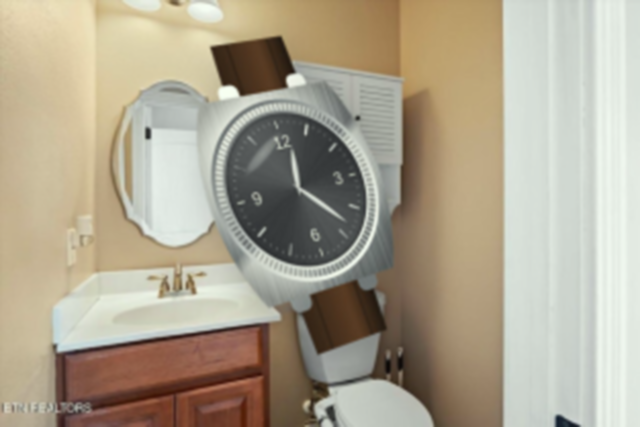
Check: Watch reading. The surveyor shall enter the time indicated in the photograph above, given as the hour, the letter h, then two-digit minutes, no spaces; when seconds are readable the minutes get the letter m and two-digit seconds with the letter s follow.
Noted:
12h23
